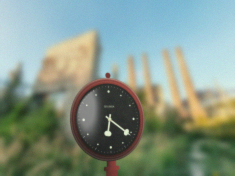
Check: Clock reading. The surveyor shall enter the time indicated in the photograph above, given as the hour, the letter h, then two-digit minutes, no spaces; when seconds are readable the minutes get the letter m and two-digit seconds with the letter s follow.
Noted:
6h21
